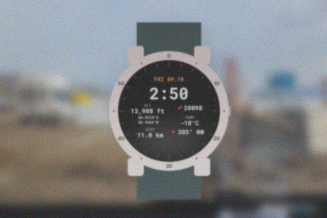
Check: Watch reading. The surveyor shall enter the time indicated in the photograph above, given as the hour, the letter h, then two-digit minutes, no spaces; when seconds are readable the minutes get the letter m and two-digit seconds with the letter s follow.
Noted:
2h50
